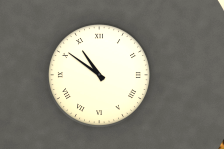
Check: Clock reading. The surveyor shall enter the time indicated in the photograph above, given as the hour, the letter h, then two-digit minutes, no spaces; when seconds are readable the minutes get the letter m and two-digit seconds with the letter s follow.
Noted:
10h51
